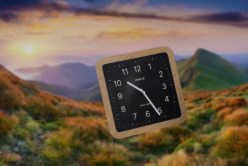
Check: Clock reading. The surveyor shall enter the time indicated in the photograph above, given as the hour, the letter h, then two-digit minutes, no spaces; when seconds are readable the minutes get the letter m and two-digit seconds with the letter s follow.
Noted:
10h26
